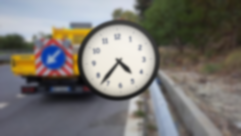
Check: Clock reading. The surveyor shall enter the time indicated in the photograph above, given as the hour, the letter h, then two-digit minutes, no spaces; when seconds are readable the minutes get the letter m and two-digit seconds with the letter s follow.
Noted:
4h37
